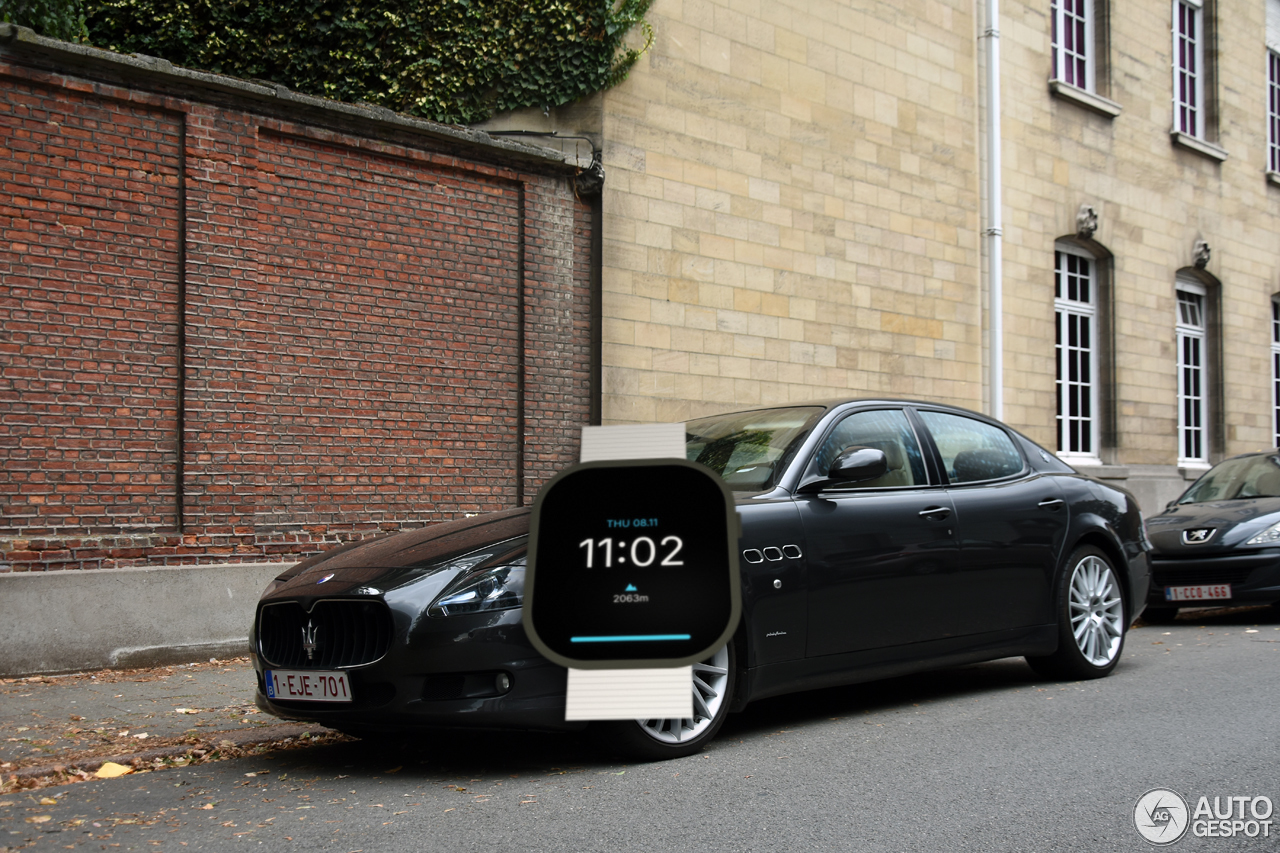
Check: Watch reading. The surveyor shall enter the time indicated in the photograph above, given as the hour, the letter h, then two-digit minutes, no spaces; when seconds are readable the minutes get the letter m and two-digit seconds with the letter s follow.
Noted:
11h02
